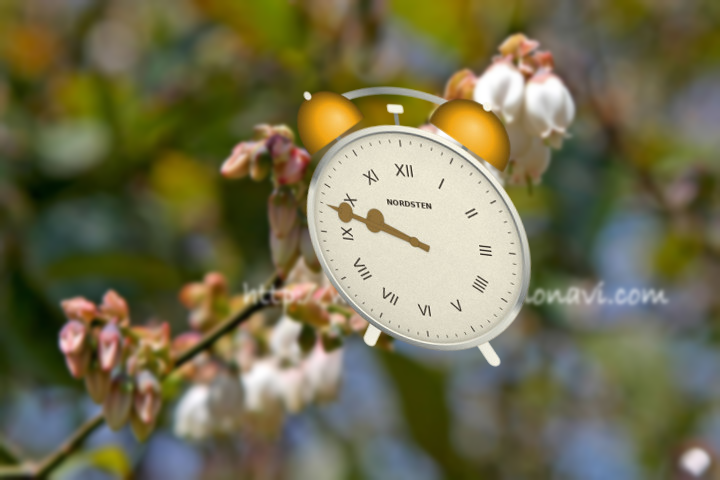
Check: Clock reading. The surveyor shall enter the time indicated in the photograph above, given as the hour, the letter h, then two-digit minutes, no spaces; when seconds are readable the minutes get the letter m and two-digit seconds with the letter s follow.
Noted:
9h48
